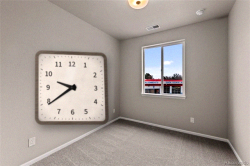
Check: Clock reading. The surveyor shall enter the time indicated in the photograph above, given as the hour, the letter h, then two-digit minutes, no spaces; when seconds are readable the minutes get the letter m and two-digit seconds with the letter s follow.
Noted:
9h39
